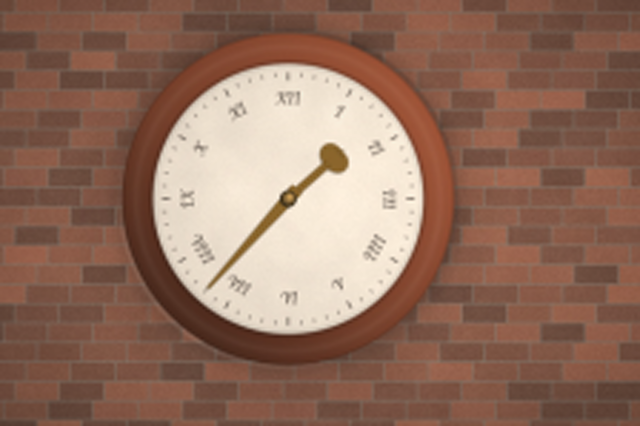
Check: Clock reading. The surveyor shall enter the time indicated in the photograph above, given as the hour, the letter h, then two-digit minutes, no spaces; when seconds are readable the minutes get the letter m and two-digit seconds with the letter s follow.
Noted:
1h37
